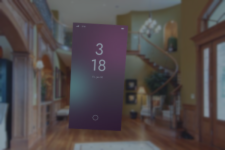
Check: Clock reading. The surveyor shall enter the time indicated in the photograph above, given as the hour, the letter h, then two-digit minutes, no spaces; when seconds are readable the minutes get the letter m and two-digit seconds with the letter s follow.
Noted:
3h18
